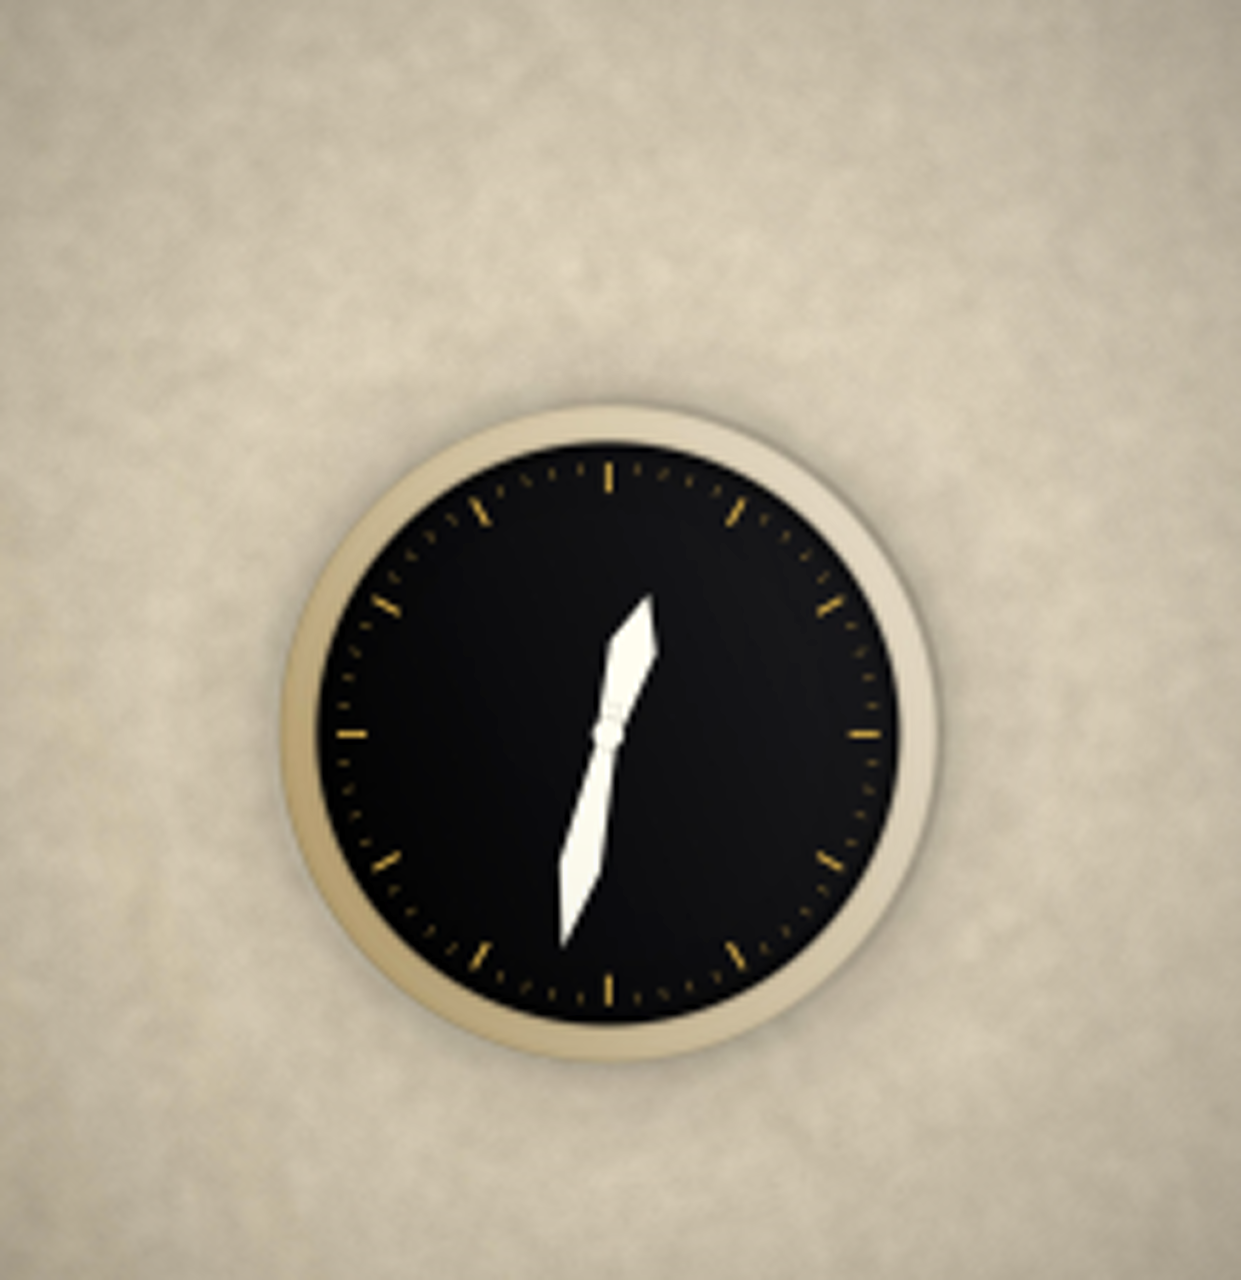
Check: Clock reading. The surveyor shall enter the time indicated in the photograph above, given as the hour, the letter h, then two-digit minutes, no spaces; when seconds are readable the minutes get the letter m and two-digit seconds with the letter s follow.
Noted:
12h32
